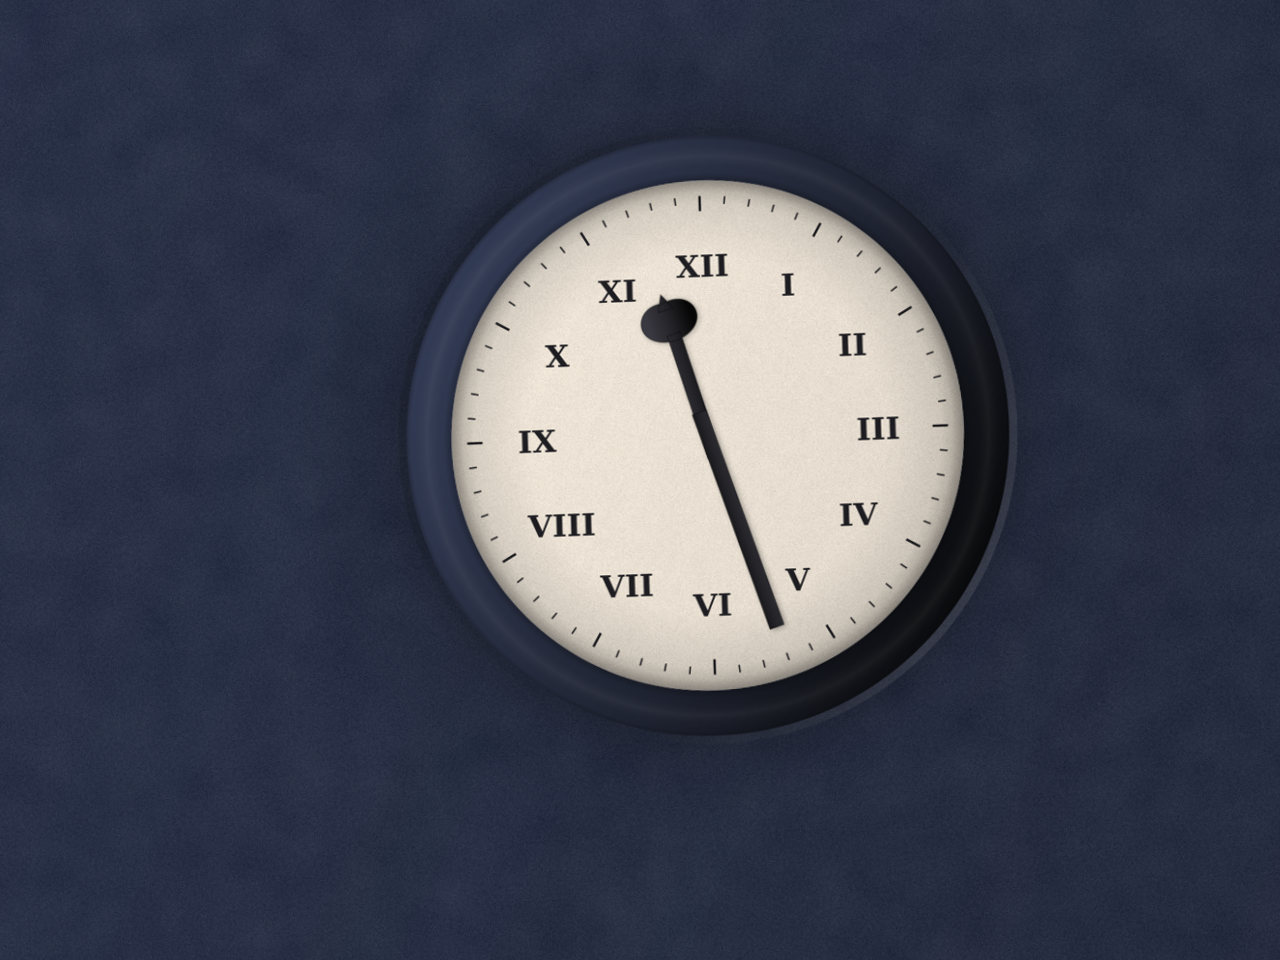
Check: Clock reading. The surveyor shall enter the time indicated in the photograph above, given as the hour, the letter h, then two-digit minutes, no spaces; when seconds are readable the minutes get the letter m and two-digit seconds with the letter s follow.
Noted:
11h27
